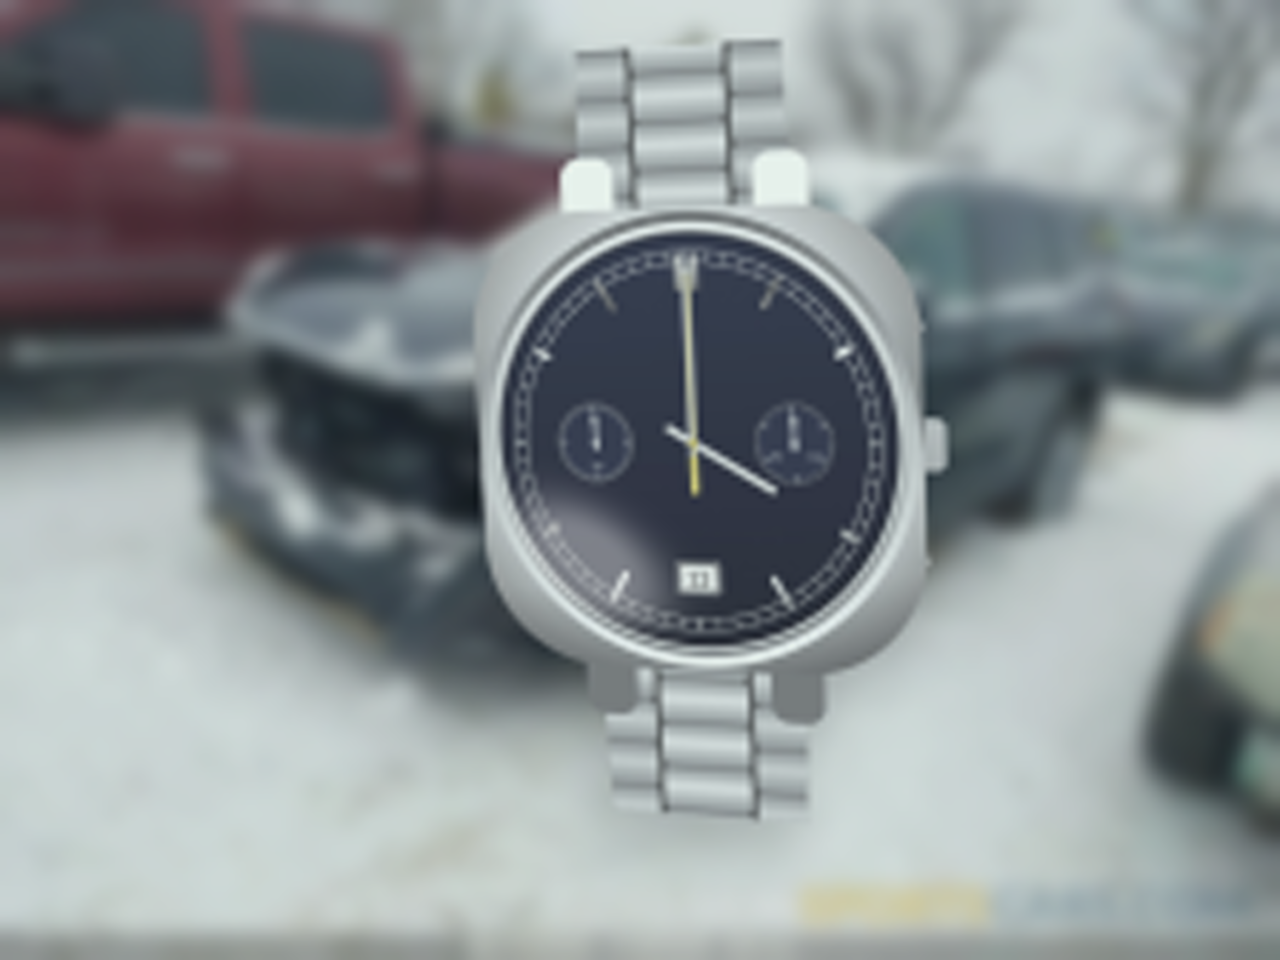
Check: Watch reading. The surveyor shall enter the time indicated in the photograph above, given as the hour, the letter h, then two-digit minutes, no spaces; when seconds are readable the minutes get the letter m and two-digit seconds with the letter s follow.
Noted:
4h00
